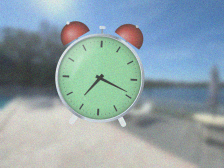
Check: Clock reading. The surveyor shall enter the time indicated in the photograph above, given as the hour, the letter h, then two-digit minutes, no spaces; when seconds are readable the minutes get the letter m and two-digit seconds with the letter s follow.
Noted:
7h19
